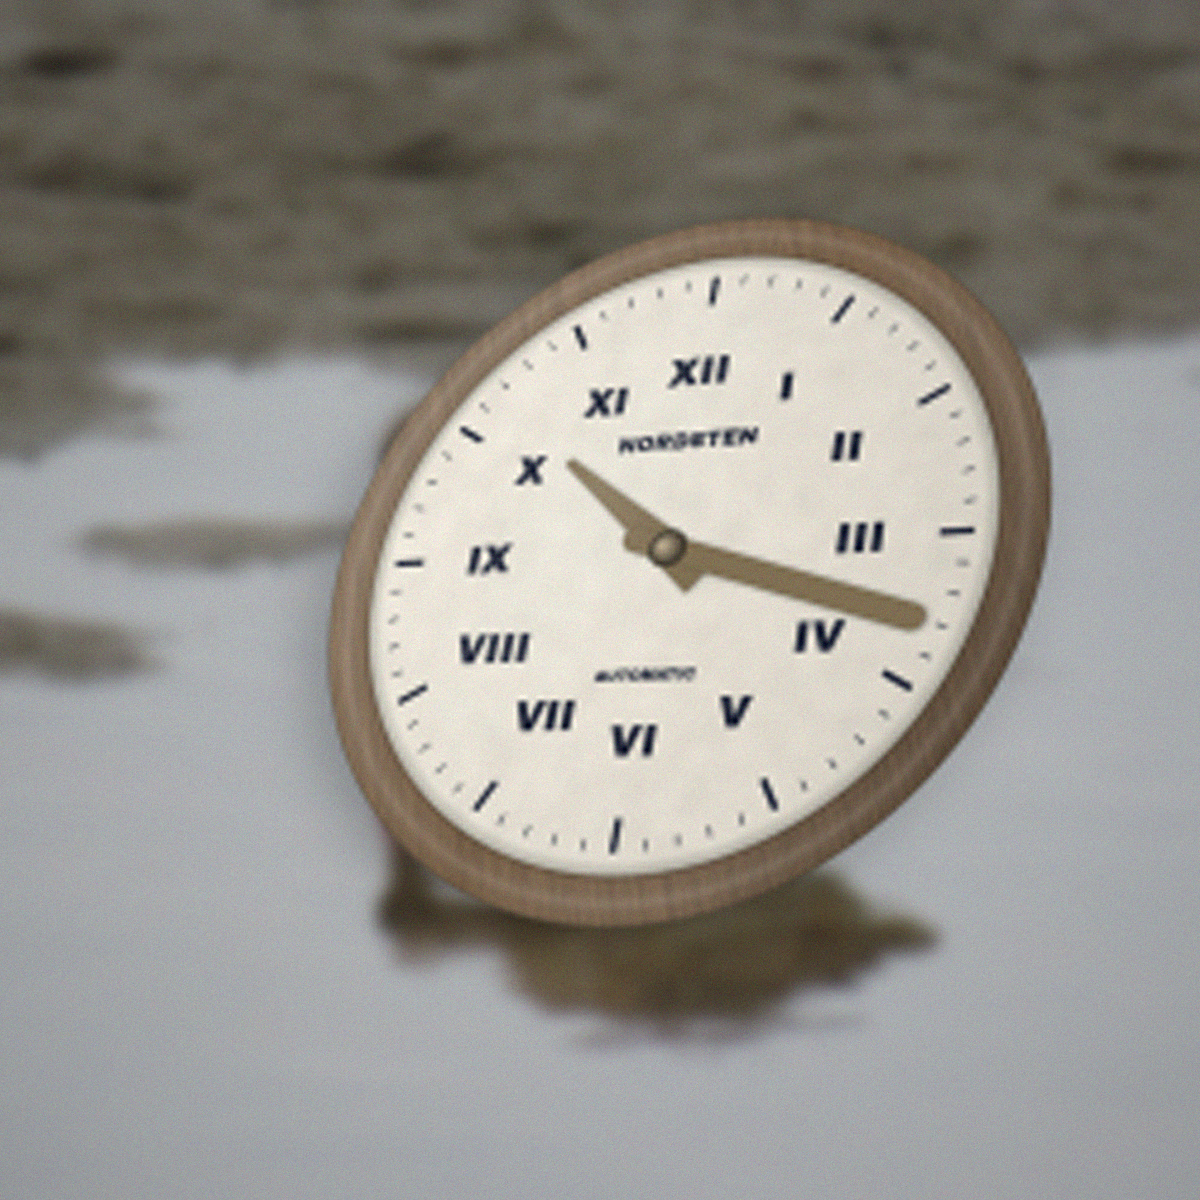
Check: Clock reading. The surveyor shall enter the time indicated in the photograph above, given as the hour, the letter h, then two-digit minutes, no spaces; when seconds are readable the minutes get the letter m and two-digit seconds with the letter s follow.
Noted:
10h18
